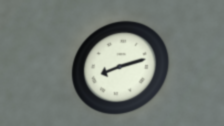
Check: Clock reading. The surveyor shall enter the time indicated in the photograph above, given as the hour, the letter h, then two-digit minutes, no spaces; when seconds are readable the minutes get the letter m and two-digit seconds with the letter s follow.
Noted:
8h12
